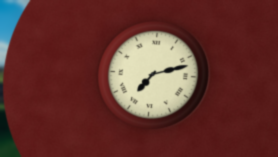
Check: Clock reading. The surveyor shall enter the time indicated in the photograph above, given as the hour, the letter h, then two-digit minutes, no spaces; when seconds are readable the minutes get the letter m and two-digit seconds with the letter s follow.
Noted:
7h12
